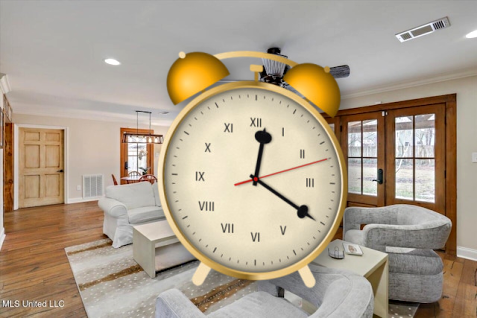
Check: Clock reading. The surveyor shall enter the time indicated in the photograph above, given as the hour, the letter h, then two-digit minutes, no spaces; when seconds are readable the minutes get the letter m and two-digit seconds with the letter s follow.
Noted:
12h20m12s
